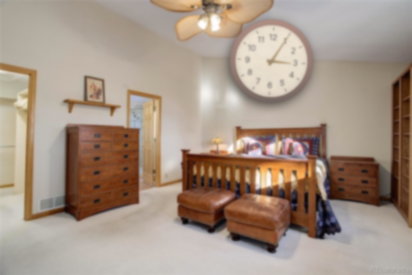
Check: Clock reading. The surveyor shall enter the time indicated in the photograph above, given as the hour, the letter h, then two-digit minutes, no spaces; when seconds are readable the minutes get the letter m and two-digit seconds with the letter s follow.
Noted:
3h05
